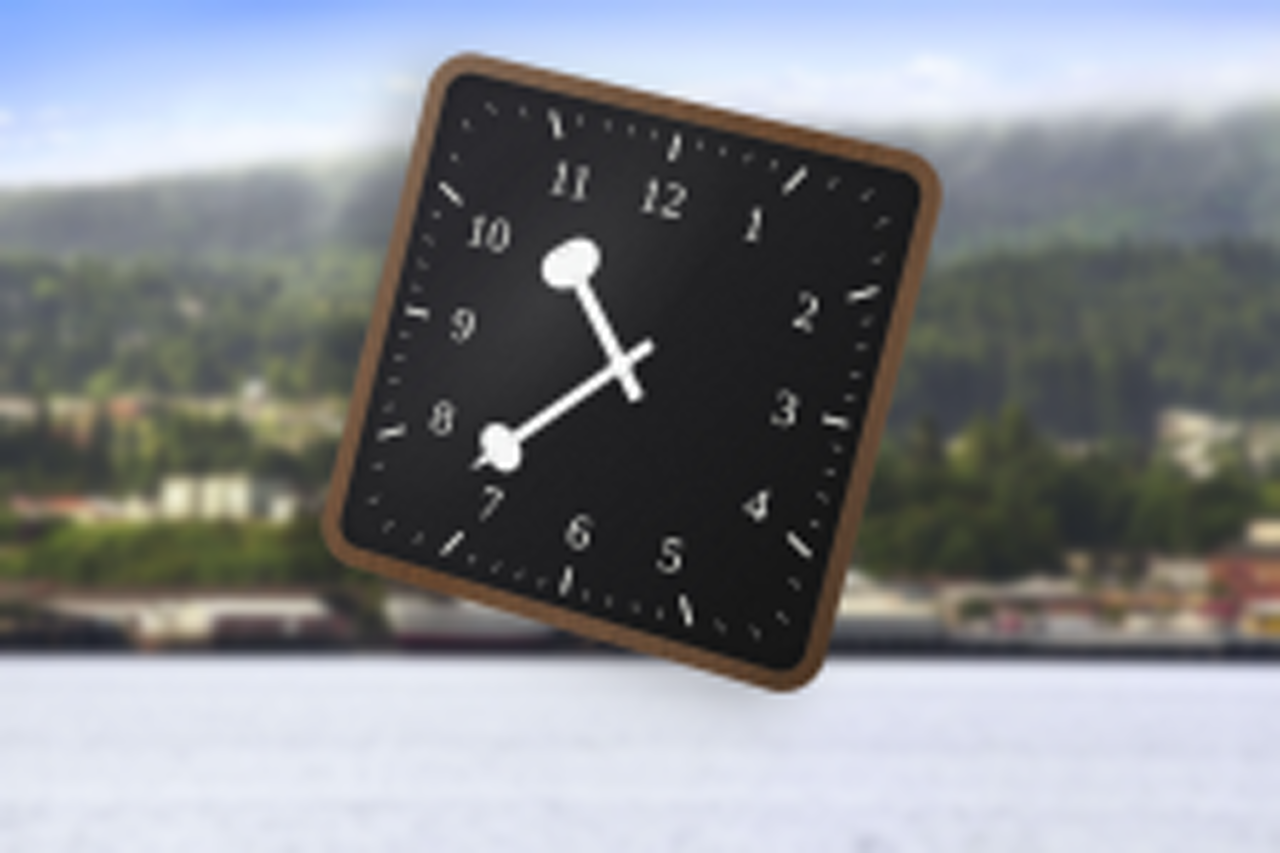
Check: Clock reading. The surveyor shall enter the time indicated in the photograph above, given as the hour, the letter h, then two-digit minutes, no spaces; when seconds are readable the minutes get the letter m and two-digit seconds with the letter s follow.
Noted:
10h37
